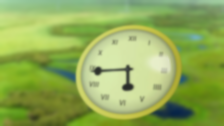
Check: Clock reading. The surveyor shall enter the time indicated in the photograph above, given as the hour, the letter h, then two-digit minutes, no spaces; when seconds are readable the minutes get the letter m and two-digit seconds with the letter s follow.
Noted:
5h44
